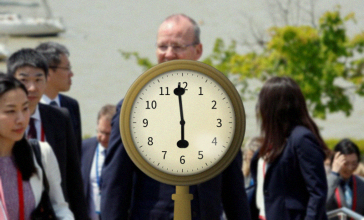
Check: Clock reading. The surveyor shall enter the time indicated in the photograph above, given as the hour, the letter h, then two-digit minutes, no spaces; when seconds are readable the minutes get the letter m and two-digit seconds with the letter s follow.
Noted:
5h59
